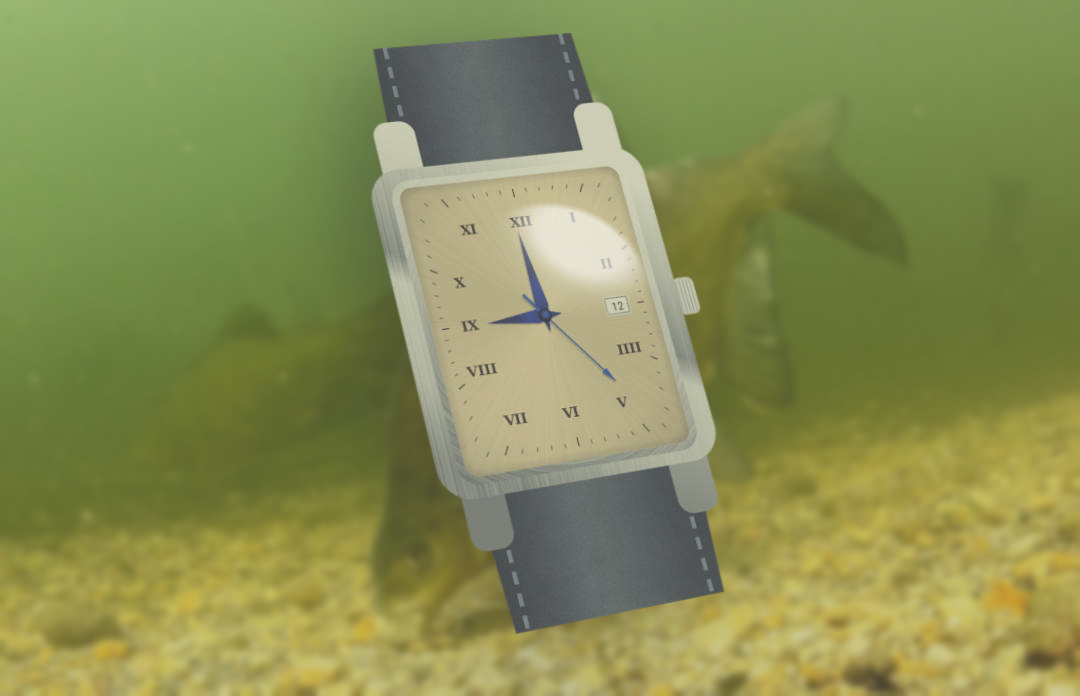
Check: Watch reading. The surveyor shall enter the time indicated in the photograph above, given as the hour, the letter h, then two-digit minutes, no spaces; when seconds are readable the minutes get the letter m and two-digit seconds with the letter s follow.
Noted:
8h59m24s
